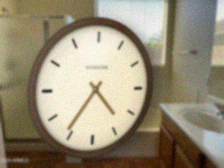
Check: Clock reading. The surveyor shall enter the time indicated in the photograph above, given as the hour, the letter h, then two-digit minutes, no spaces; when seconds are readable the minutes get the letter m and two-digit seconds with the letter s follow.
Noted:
4h36
